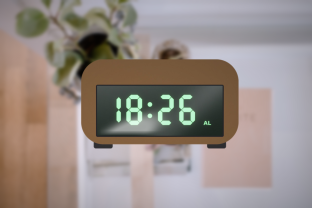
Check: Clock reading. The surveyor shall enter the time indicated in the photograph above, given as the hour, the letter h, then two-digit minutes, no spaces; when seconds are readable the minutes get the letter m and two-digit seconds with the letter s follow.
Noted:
18h26
